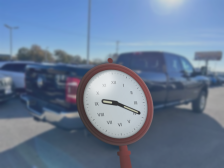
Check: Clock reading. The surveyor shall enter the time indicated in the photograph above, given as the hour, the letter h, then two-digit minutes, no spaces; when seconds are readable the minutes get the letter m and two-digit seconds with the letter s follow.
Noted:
9h19
